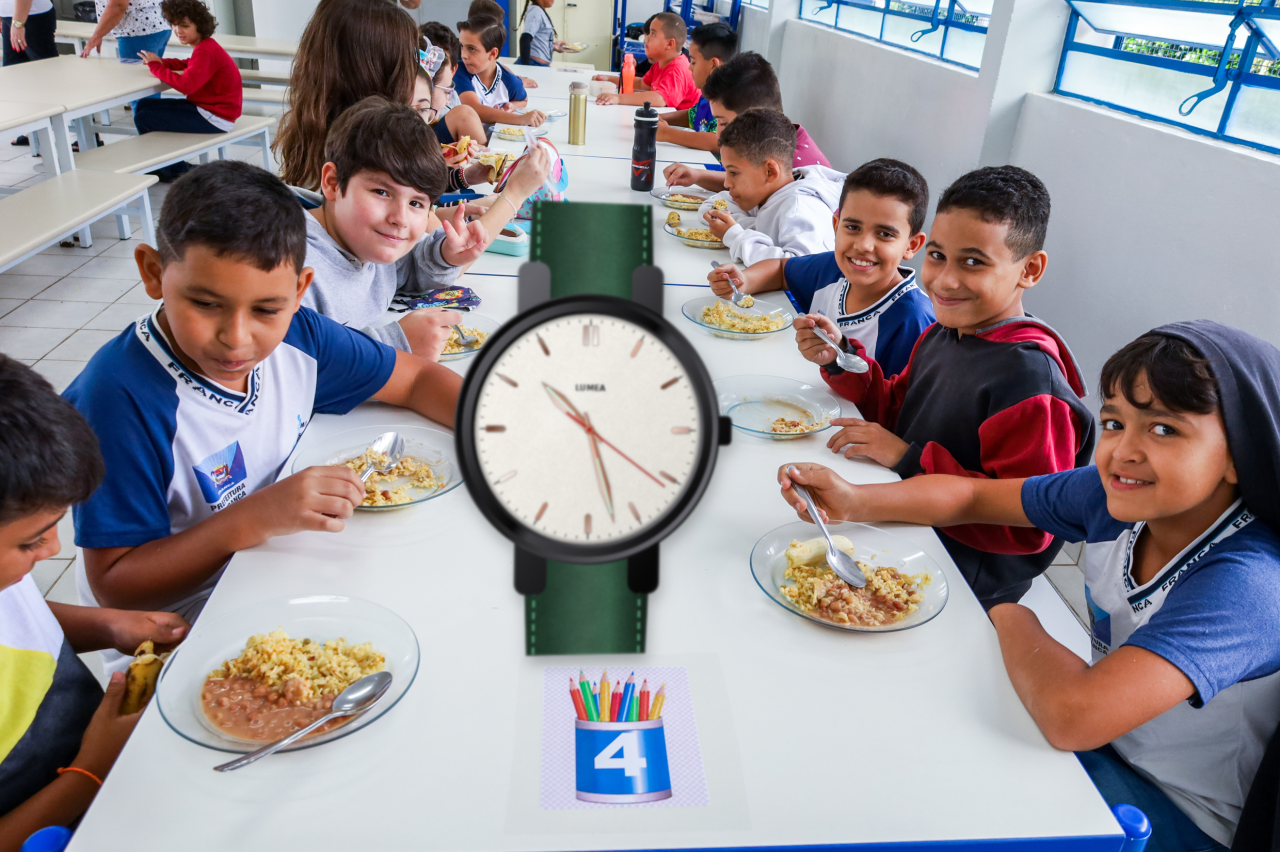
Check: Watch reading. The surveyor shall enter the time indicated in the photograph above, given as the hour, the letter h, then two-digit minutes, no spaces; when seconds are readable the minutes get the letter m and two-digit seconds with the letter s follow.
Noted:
10h27m21s
